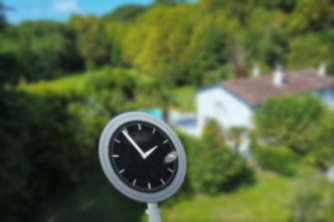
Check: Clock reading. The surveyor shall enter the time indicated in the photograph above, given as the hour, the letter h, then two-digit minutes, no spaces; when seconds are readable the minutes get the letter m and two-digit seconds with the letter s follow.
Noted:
1h54
